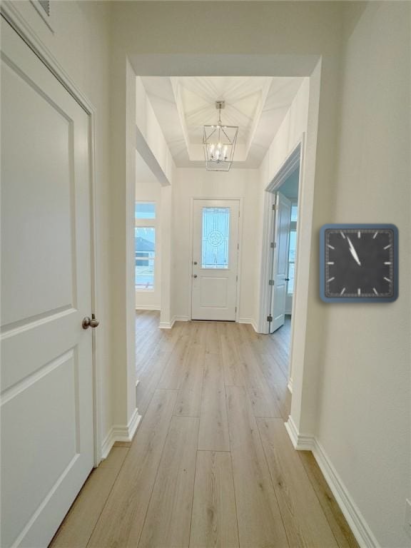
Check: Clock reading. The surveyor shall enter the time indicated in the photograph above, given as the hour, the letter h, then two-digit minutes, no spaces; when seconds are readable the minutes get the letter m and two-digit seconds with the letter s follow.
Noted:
10h56
